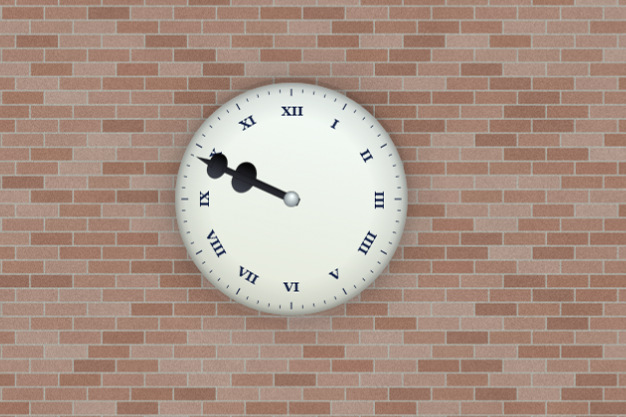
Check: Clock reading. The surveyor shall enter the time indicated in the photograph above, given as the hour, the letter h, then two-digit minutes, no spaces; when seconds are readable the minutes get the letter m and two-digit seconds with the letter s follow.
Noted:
9h49
